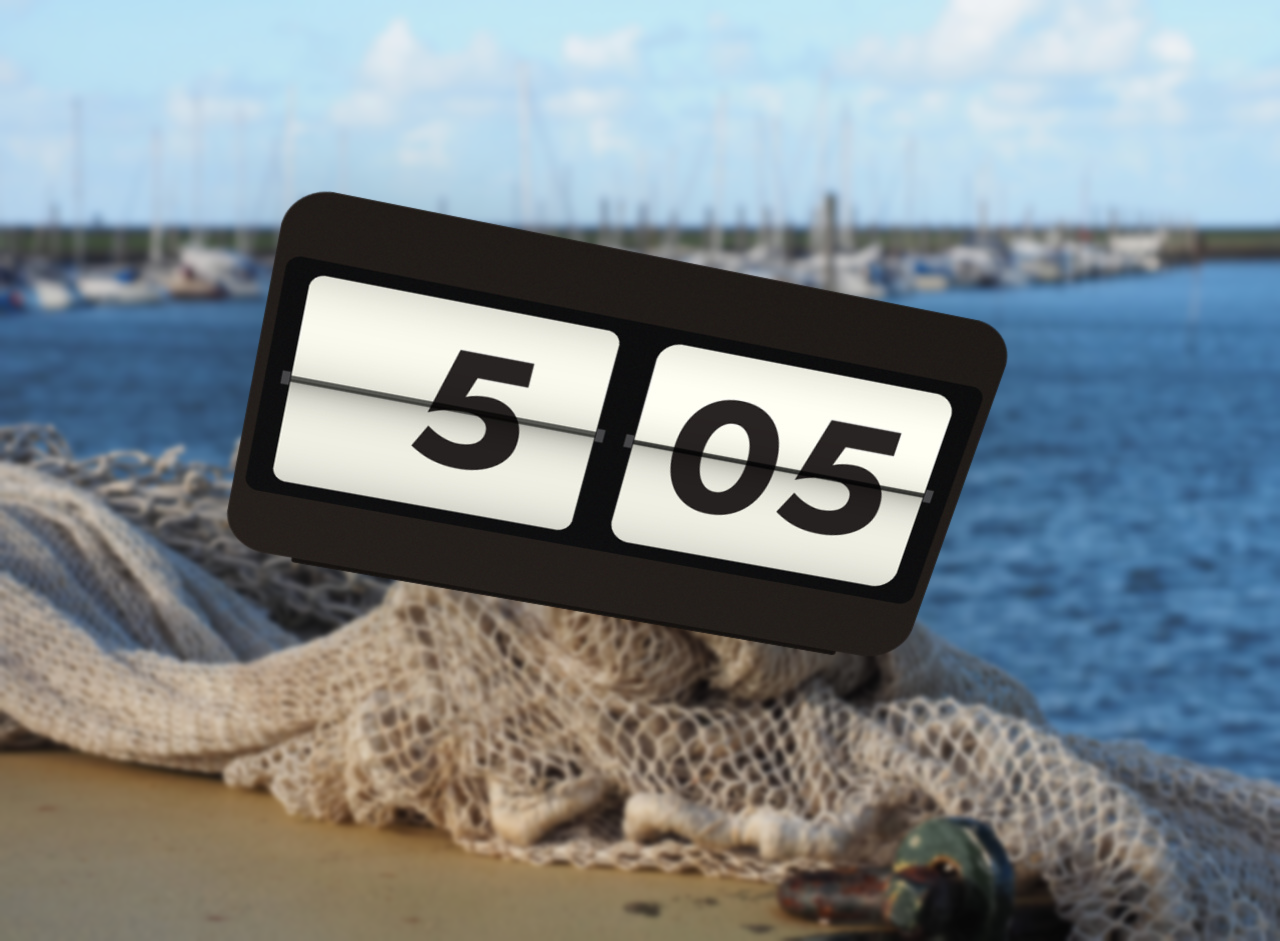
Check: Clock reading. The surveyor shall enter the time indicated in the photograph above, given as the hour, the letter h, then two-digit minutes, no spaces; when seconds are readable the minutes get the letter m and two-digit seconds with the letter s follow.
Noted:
5h05
